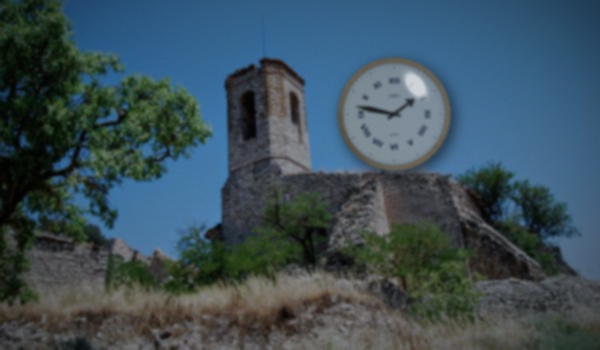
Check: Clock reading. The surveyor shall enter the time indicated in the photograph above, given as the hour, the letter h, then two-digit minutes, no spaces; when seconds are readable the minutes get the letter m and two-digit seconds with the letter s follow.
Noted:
1h47
